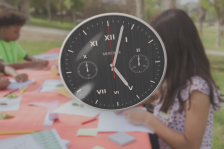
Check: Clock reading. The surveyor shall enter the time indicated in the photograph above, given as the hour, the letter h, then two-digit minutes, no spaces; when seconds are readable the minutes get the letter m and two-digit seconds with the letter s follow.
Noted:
5h03
